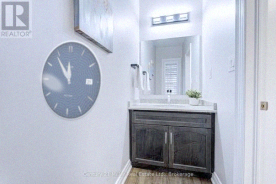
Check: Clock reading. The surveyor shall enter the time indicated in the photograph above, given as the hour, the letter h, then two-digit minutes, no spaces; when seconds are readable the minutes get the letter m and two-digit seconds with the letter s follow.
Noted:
11h54
